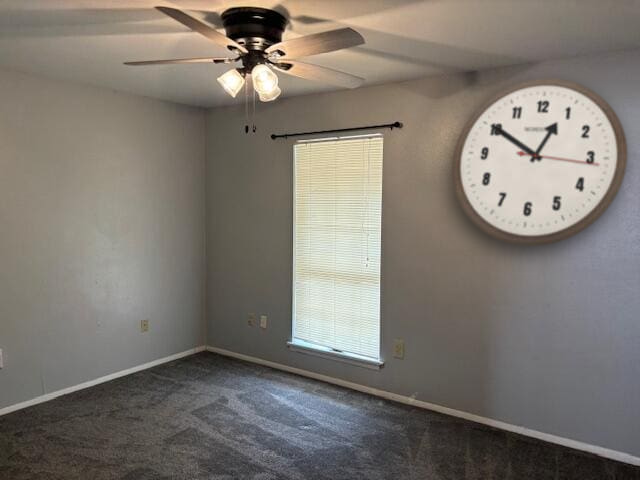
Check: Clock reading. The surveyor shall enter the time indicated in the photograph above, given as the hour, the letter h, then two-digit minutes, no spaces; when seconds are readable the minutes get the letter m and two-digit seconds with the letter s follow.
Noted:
12h50m16s
